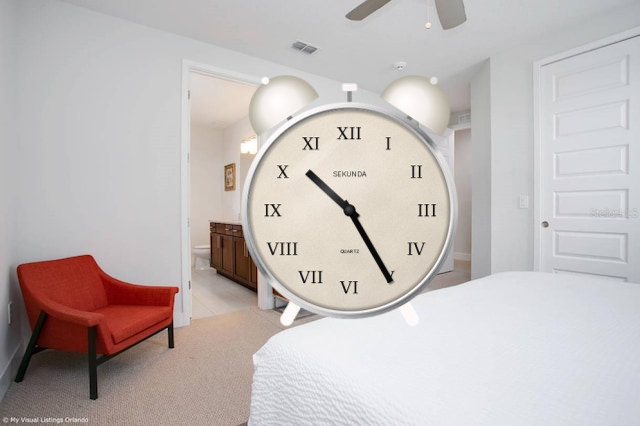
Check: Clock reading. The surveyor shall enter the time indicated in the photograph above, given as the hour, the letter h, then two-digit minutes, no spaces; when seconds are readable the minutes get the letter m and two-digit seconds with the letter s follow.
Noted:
10h25
